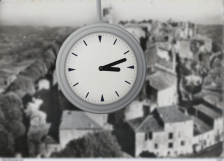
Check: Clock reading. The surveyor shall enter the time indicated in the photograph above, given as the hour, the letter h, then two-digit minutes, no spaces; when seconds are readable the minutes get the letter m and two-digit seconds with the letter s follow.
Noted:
3h12
